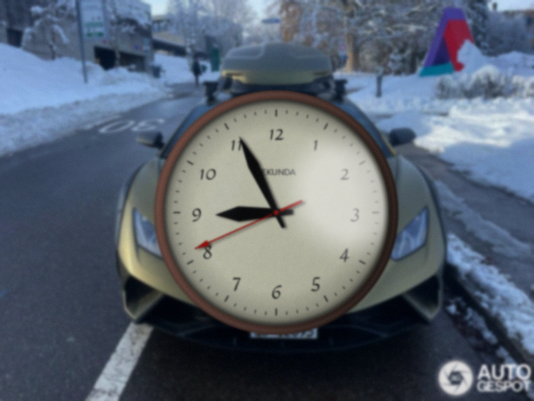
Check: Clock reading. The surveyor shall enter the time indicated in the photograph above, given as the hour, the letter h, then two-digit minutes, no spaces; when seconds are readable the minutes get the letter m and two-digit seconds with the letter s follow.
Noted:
8h55m41s
